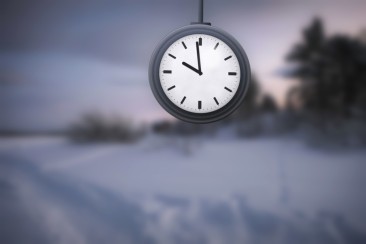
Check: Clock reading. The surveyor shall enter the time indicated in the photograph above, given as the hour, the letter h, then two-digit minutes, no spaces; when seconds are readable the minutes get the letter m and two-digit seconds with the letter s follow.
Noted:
9h59
